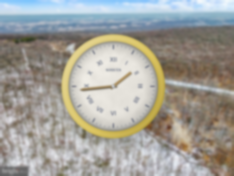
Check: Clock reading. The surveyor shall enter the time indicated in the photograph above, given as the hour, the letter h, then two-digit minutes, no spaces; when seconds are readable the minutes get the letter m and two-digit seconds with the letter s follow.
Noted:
1h44
